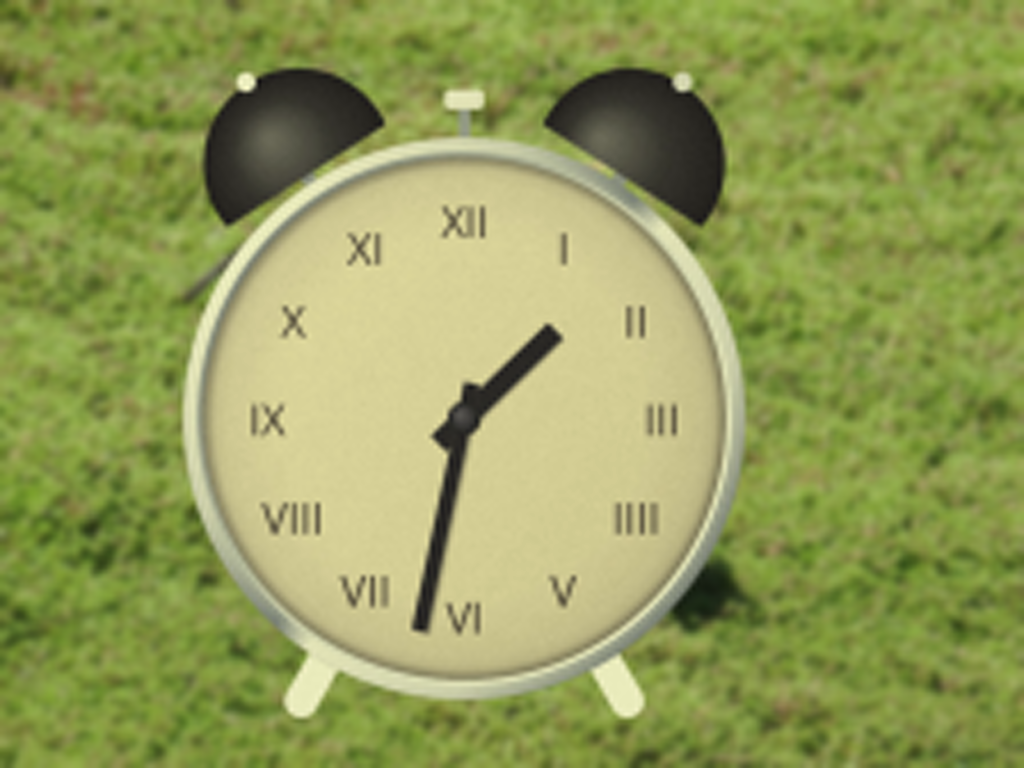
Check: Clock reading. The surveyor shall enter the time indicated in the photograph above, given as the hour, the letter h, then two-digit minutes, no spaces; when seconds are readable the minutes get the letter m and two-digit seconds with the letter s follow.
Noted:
1h32
